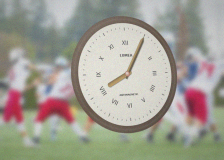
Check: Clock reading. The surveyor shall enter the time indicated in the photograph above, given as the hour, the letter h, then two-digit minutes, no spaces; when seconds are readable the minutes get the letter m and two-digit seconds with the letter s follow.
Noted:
8h05
